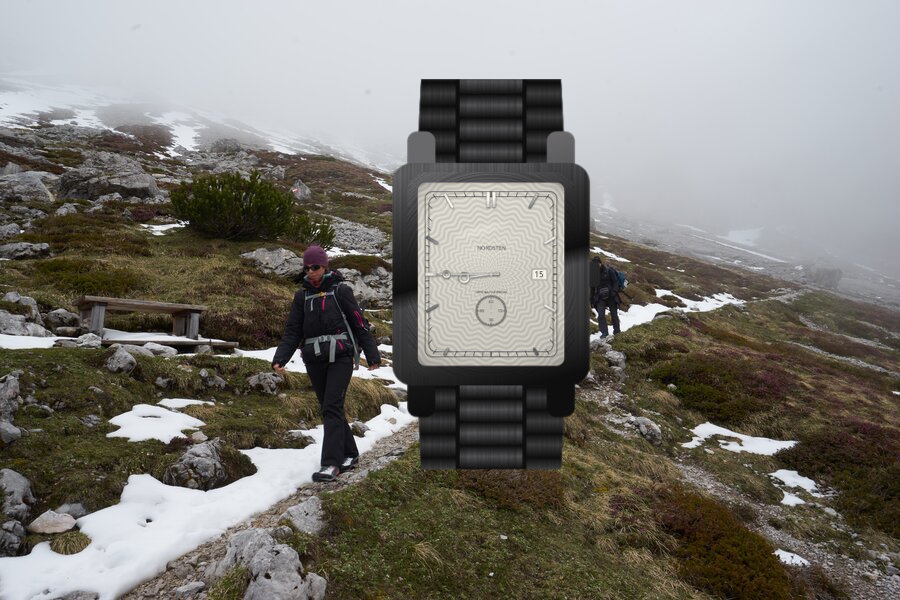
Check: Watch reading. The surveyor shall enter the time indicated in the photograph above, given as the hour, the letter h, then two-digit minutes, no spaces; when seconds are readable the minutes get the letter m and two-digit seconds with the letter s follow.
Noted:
8h45
